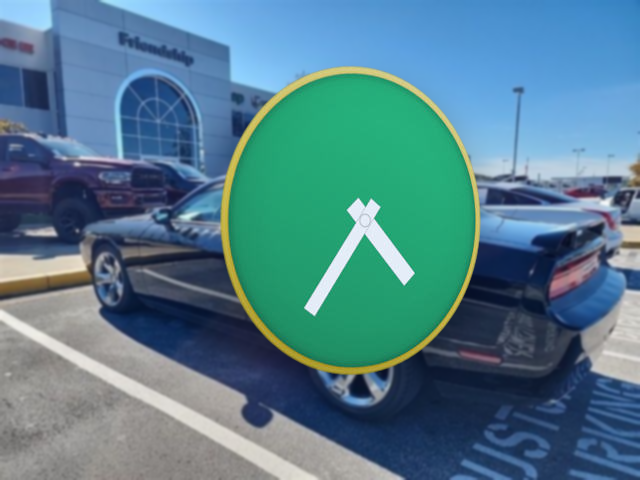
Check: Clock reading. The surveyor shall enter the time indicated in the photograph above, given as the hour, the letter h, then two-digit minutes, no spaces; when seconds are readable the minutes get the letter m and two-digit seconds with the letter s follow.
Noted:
4h36
